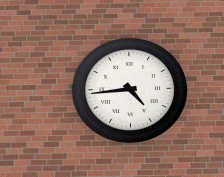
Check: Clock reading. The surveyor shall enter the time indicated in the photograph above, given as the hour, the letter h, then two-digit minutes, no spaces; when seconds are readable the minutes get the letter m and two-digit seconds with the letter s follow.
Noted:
4h44
